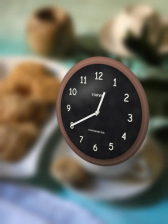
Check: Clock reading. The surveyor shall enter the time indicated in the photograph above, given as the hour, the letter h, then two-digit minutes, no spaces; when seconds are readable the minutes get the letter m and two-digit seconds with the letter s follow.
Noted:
12h40
